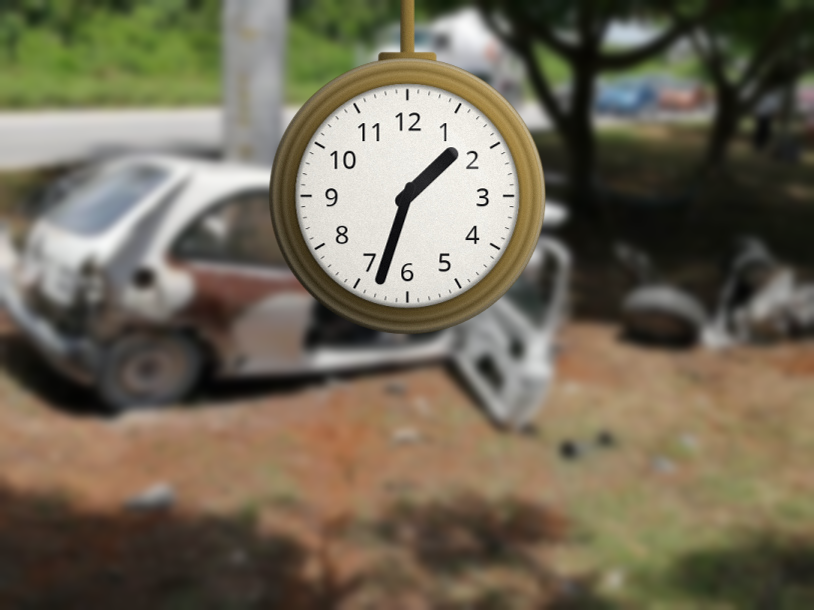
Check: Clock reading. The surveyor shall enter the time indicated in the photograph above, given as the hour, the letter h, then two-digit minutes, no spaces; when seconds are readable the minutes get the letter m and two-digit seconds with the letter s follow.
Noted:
1h33
